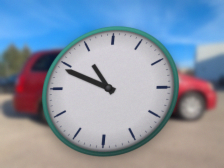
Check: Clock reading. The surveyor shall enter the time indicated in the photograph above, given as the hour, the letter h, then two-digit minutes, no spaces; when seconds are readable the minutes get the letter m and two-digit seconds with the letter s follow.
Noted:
10h49
